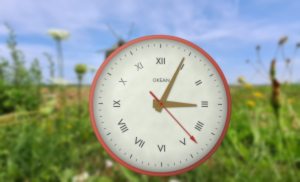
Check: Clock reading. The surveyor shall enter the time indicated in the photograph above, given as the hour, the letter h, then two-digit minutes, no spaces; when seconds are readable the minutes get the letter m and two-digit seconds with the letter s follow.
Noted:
3h04m23s
